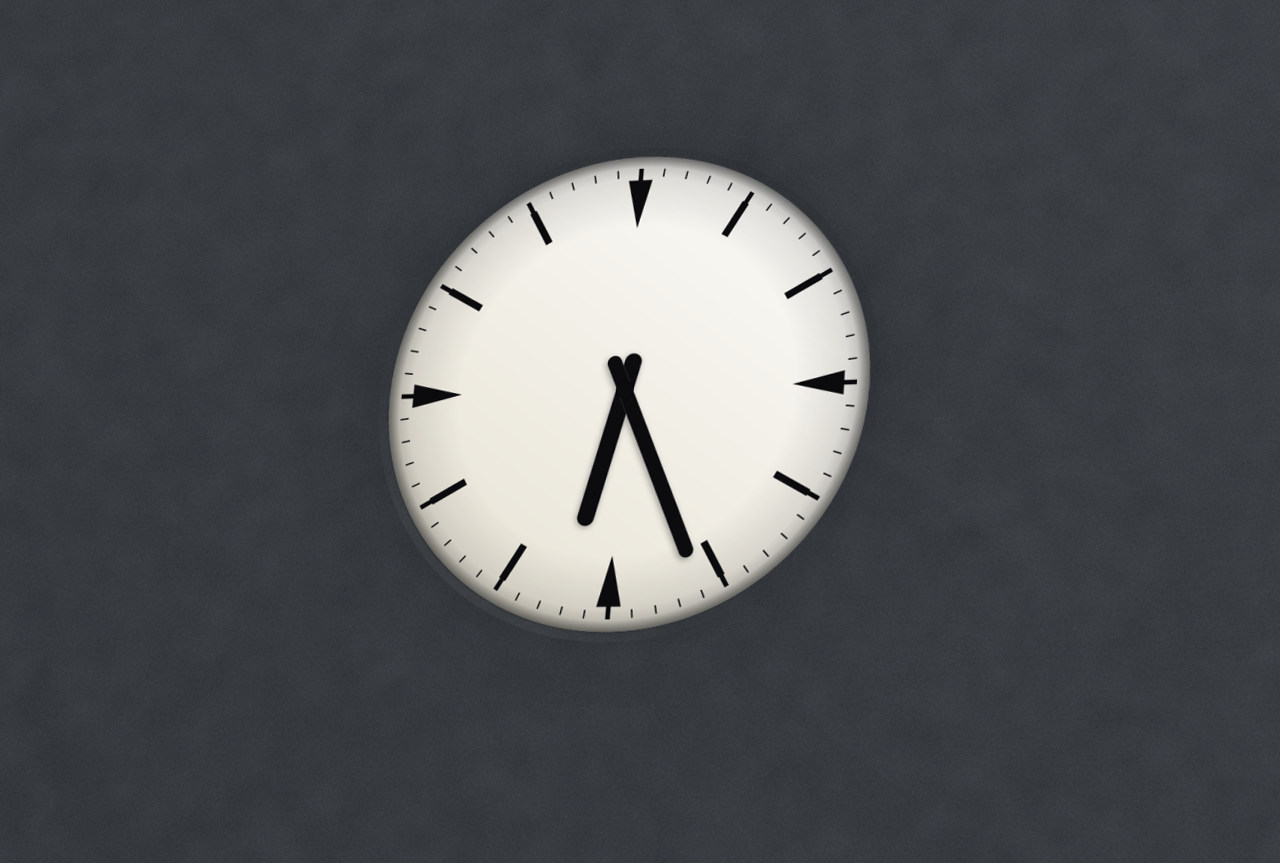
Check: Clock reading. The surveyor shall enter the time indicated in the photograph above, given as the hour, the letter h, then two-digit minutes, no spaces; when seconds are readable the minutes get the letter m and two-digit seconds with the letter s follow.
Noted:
6h26
